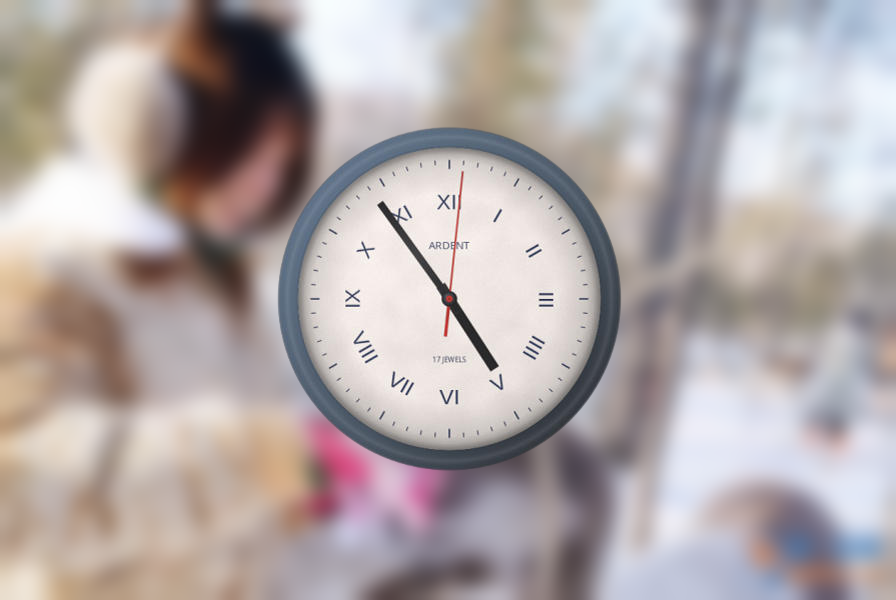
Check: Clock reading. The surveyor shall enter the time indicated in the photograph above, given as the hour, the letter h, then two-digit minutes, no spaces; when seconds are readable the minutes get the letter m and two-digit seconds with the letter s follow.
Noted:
4h54m01s
